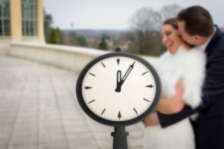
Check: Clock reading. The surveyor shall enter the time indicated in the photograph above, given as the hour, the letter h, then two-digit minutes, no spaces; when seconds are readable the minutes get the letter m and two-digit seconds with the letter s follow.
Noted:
12h05
